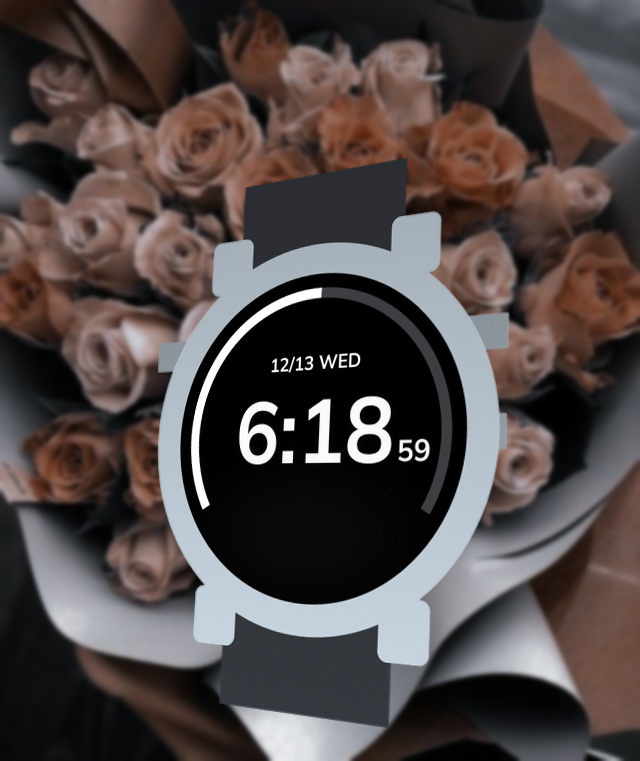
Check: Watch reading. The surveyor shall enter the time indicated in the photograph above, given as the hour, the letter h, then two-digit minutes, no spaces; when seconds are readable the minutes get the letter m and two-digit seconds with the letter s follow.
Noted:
6h18m59s
